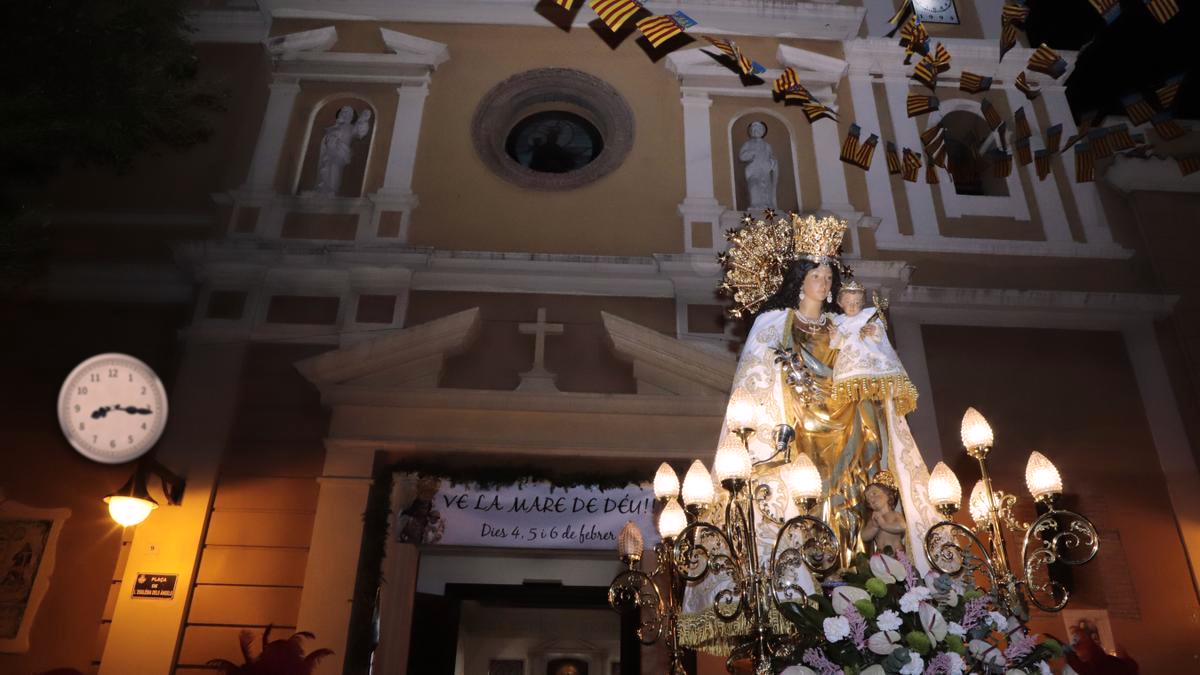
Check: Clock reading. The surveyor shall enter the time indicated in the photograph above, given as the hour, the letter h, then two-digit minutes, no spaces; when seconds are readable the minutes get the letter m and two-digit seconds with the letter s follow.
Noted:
8h16
